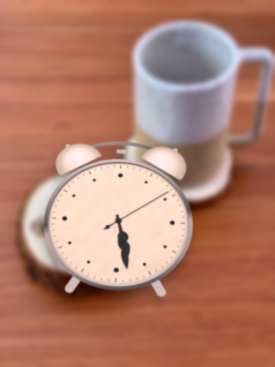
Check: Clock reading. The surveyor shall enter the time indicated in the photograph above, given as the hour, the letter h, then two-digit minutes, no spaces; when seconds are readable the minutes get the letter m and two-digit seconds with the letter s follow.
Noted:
5h28m09s
